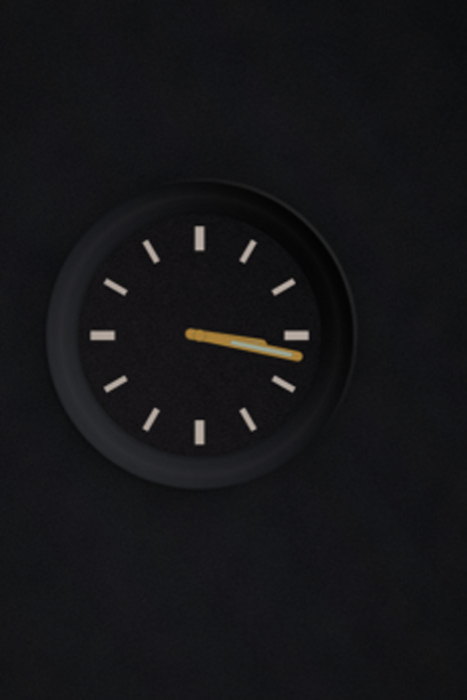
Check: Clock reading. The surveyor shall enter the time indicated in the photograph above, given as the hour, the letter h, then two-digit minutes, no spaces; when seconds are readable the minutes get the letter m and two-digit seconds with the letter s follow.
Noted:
3h17
